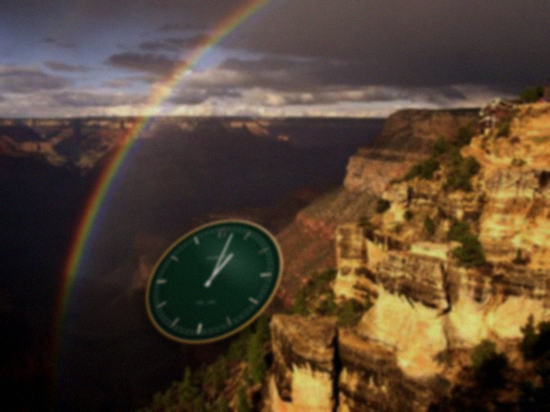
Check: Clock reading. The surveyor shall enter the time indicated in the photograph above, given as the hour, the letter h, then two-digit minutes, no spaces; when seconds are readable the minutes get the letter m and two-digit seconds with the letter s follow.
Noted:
1h02
